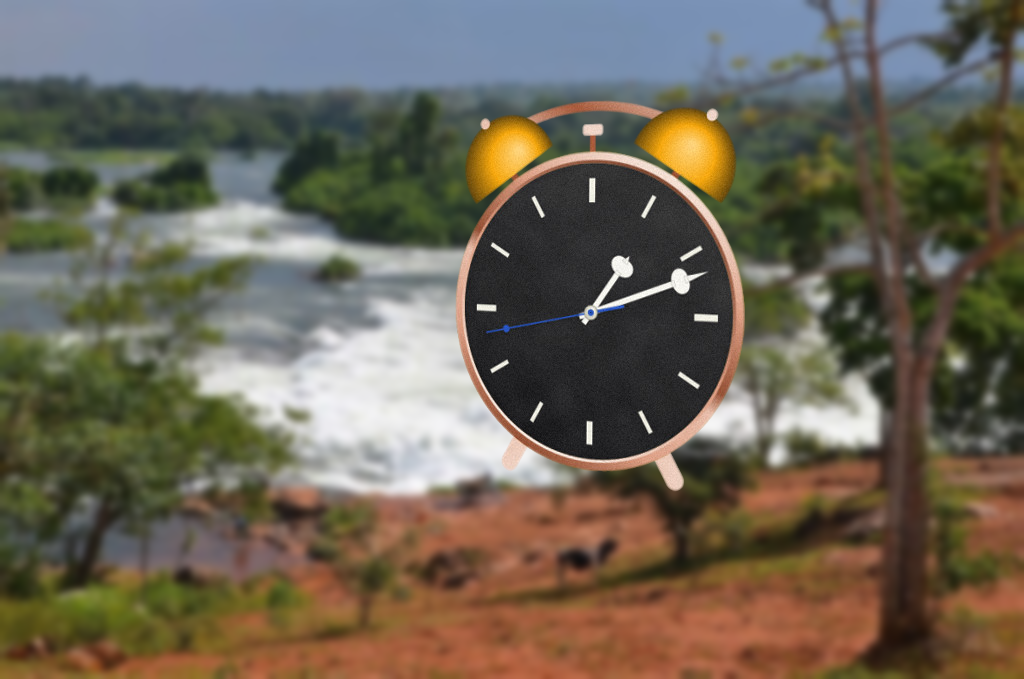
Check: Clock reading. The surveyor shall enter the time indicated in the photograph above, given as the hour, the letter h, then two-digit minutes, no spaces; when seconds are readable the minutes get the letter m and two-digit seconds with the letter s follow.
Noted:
1h11m43s
